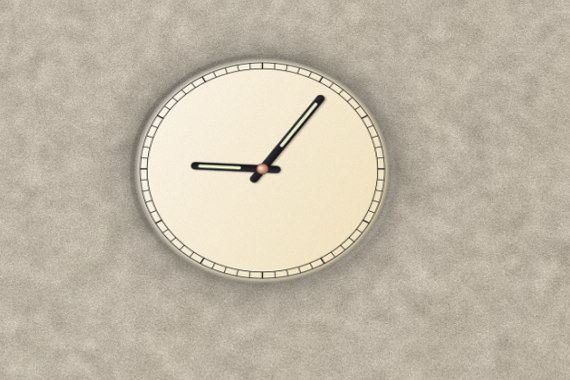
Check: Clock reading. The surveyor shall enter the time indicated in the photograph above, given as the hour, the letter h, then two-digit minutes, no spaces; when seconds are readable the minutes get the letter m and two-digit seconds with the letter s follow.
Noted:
9h06
